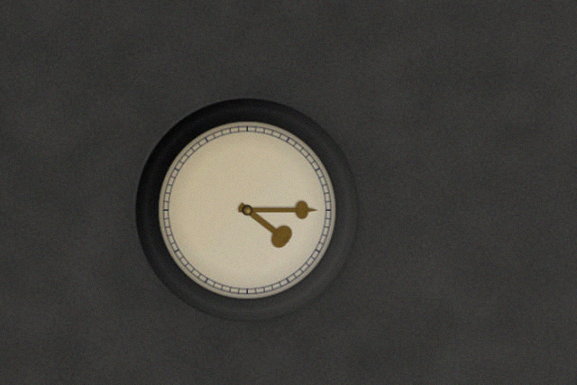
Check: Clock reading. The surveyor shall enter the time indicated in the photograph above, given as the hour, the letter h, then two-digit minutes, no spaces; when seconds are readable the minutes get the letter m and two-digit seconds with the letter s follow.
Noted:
4h15
